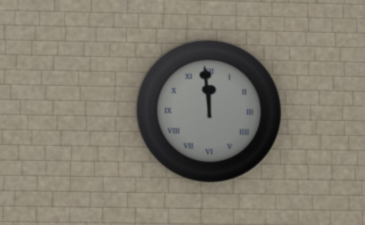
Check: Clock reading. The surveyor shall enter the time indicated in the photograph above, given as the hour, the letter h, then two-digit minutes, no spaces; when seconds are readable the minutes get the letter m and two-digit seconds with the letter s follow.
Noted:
11h59
